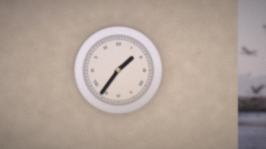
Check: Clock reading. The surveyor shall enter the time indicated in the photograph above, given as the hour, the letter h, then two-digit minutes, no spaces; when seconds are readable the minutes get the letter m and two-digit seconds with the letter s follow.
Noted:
1h36
